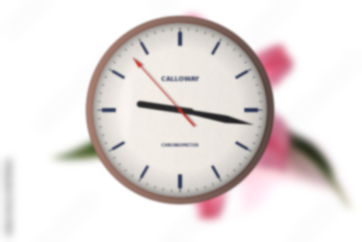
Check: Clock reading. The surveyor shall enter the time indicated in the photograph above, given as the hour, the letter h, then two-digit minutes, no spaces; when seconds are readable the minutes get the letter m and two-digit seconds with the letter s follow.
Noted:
9h16m53s
